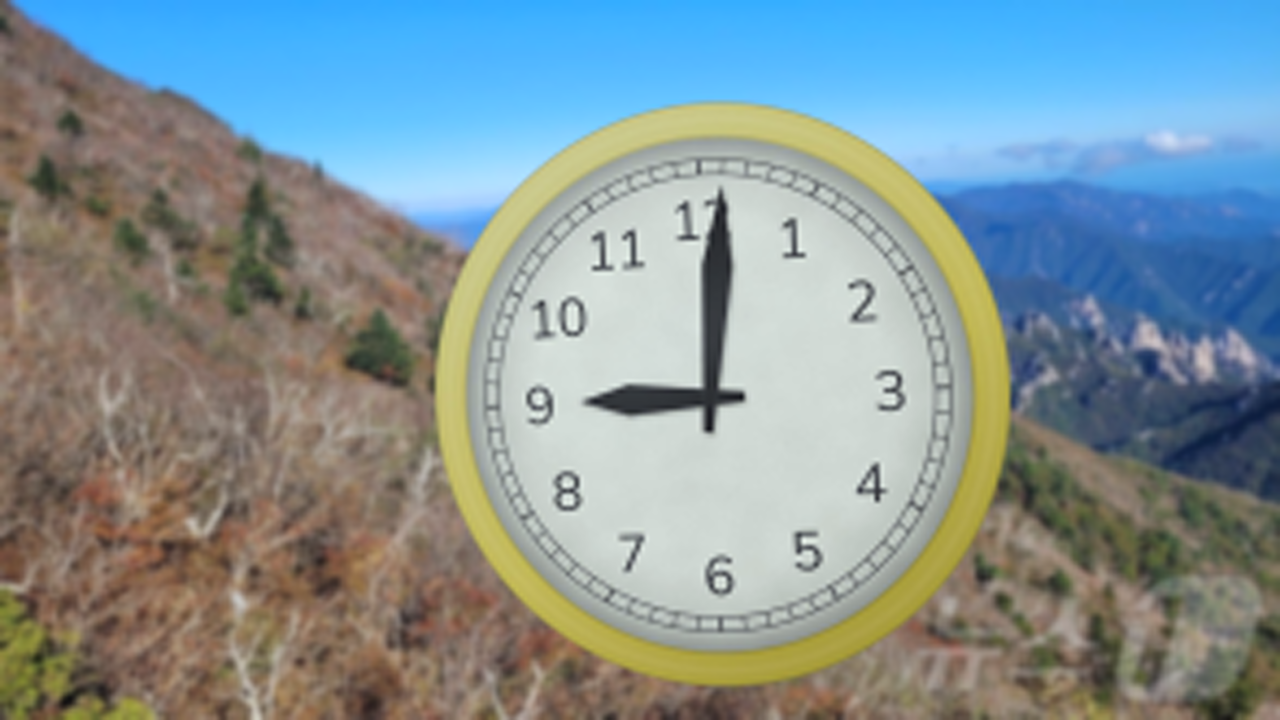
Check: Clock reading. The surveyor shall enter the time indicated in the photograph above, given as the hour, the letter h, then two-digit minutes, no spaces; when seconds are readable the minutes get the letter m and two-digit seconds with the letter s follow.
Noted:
9h01
